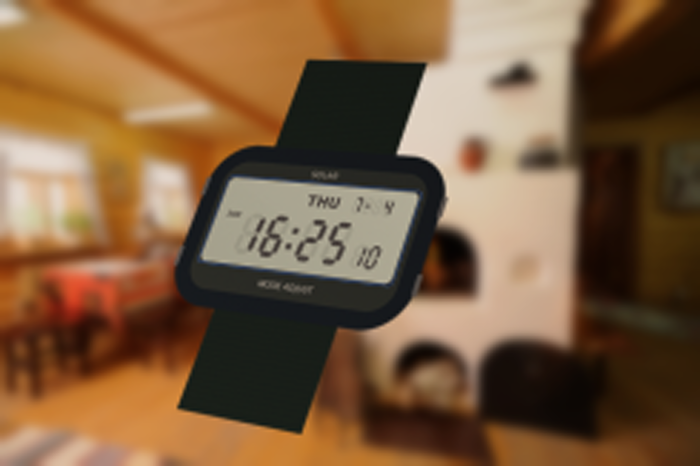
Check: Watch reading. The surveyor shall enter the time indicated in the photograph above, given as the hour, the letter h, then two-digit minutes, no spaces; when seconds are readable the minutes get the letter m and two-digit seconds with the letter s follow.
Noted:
16h25m10s
